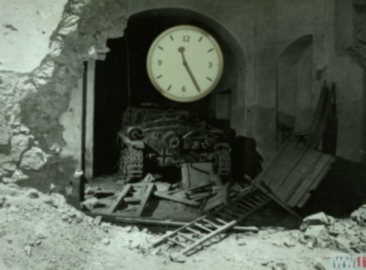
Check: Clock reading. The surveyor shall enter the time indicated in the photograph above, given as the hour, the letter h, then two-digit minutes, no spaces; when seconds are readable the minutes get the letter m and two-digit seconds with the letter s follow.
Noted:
11h25
